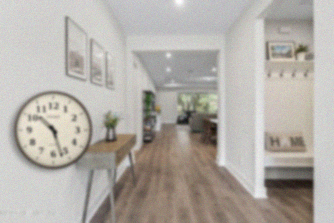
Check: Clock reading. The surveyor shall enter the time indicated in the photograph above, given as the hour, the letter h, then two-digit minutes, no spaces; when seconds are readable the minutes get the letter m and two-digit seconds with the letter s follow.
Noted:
10h27
